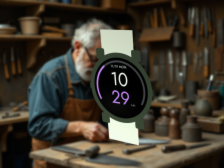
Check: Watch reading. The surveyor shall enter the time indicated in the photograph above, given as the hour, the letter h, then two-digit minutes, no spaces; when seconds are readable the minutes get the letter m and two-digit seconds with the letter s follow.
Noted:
10h29
